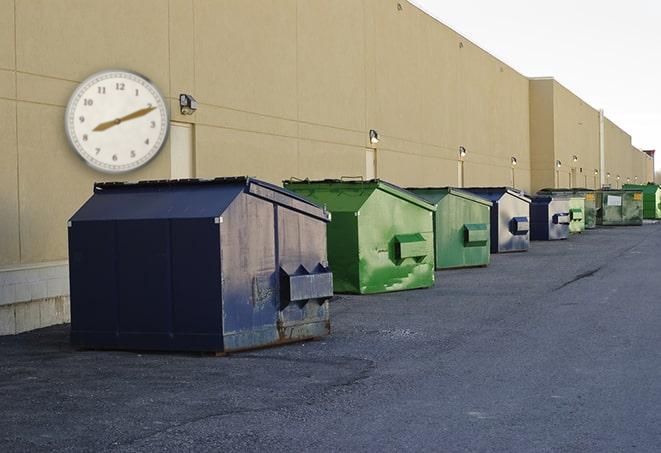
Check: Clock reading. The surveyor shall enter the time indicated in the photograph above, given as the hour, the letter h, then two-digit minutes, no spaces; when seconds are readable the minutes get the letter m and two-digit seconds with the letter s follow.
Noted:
8h11
